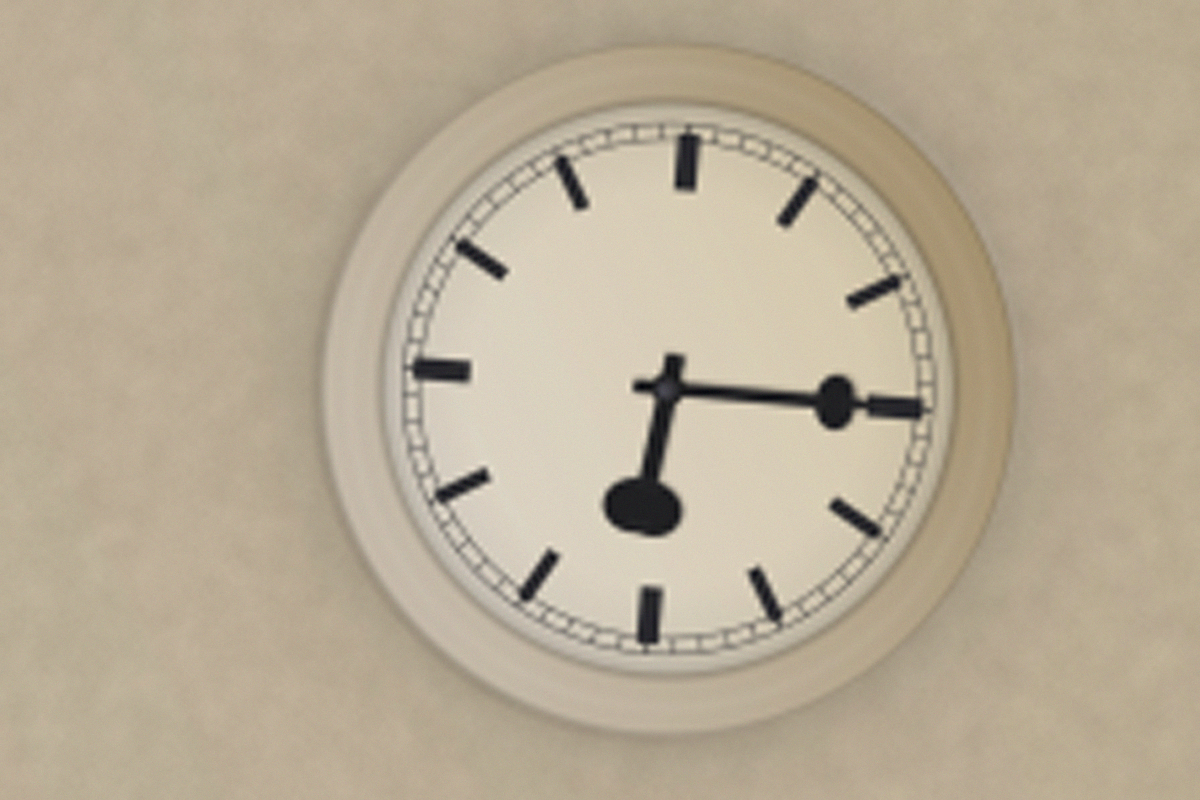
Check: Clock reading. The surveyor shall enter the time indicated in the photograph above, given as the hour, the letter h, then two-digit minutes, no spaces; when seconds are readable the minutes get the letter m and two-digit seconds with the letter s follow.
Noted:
6h15
